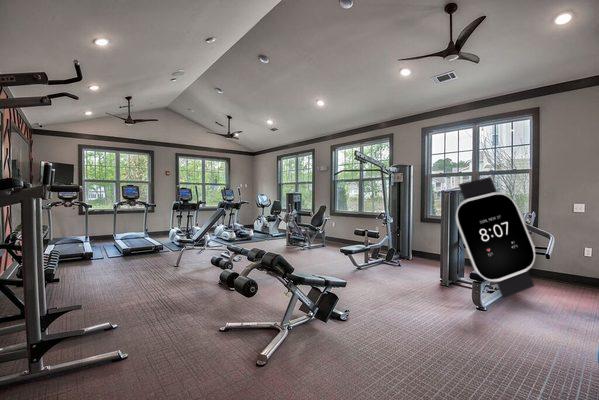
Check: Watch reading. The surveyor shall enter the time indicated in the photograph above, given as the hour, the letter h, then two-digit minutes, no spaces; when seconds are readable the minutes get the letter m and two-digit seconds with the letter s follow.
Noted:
8h07
